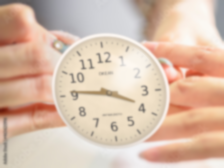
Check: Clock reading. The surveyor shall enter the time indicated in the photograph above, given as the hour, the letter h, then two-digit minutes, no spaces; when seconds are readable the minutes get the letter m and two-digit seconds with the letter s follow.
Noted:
3h46
